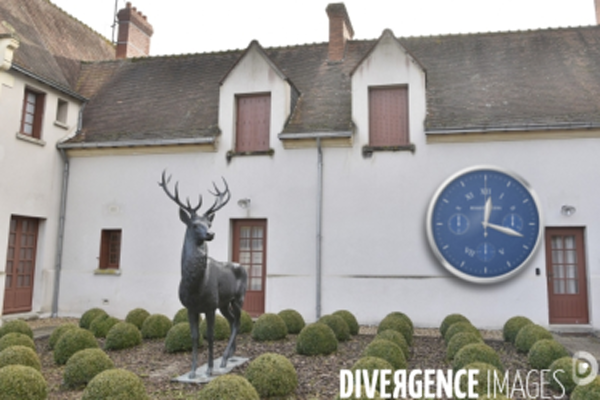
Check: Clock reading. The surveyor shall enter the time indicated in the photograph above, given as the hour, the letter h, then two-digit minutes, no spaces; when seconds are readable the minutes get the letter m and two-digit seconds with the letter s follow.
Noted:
12h18
